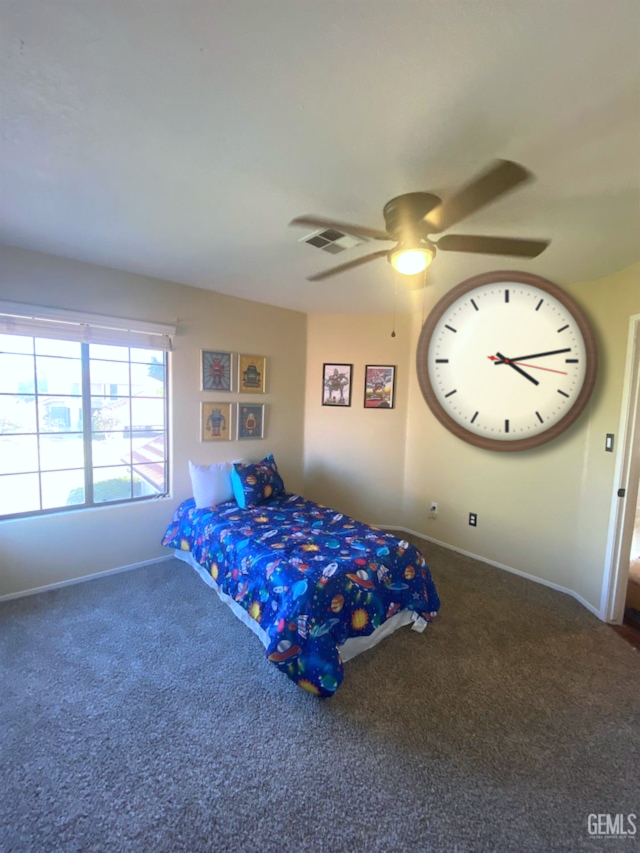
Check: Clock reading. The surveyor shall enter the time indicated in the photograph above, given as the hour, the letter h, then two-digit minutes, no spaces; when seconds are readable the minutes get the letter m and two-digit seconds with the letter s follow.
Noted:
4h13m17s
